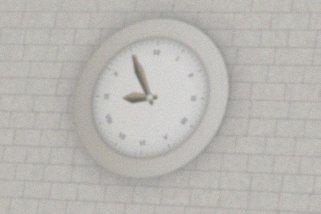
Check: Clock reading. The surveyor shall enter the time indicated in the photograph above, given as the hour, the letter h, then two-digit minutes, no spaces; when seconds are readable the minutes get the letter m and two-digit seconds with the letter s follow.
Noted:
8h55
